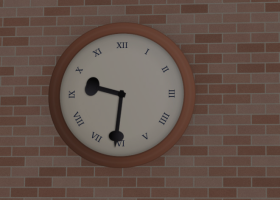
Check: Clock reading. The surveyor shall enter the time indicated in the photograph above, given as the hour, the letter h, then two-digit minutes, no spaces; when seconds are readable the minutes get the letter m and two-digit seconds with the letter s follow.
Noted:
9h31
